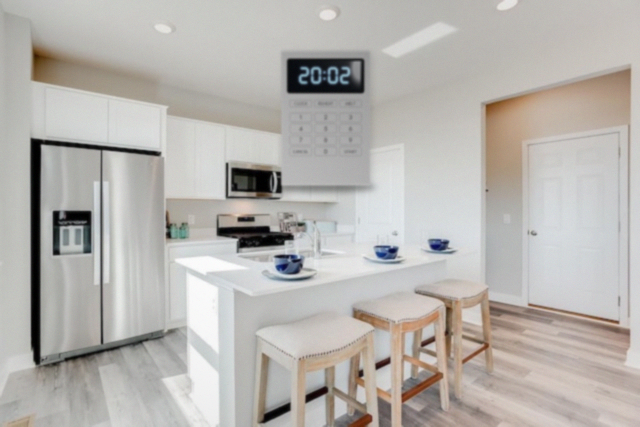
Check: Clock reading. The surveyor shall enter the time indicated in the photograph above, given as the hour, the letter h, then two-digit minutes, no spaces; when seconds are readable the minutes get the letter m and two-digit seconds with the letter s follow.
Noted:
20h02
